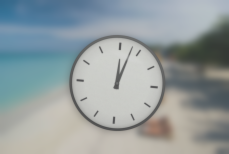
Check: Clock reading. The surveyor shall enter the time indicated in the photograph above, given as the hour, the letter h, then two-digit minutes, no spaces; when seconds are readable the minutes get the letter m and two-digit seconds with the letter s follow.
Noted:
12h03
